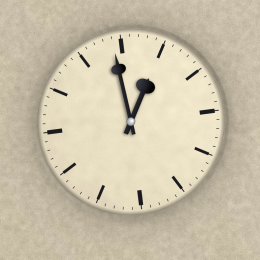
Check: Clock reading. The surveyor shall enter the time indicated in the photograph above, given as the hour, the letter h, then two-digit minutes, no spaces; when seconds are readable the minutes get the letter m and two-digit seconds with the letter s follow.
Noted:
12h59
